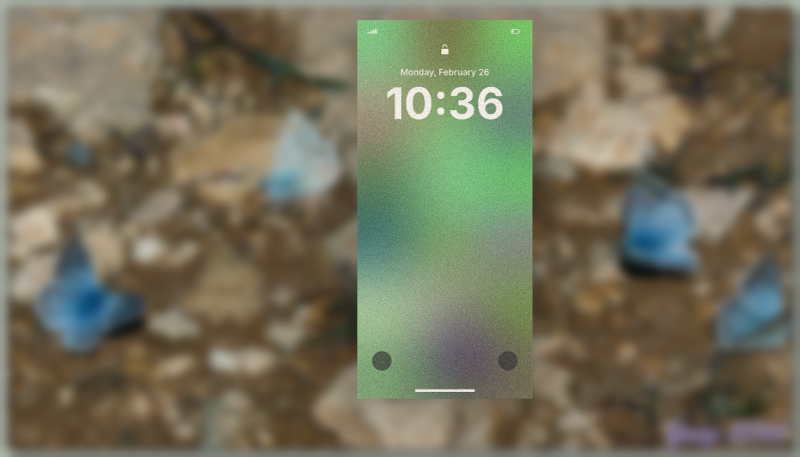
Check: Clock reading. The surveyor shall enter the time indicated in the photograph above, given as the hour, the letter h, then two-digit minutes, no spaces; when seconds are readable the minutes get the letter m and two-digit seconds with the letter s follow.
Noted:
10h36
